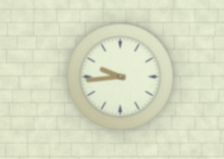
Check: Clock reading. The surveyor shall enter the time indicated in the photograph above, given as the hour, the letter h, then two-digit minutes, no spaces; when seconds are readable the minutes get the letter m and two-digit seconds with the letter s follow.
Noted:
9h44
